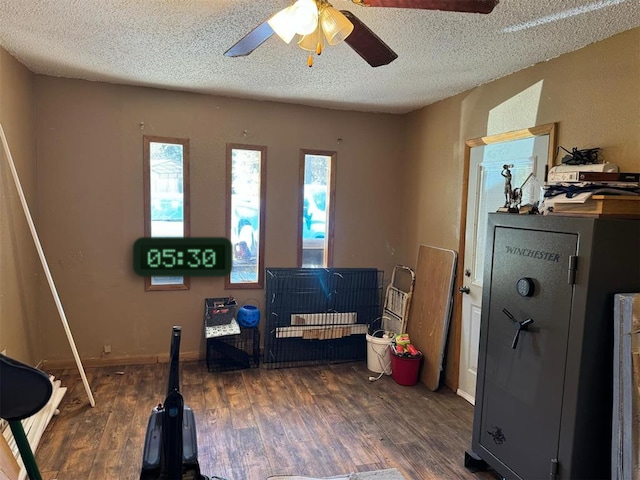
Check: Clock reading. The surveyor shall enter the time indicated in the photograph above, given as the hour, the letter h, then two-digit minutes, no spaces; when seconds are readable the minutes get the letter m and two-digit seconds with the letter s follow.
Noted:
5h30
